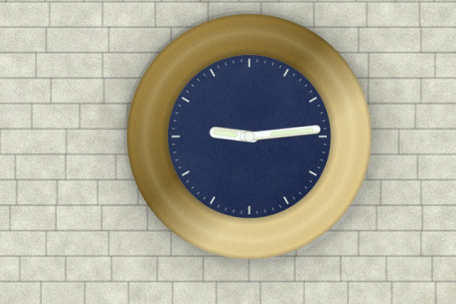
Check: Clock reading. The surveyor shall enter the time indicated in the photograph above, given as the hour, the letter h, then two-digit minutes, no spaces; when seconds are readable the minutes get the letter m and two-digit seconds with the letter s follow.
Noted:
9h14
